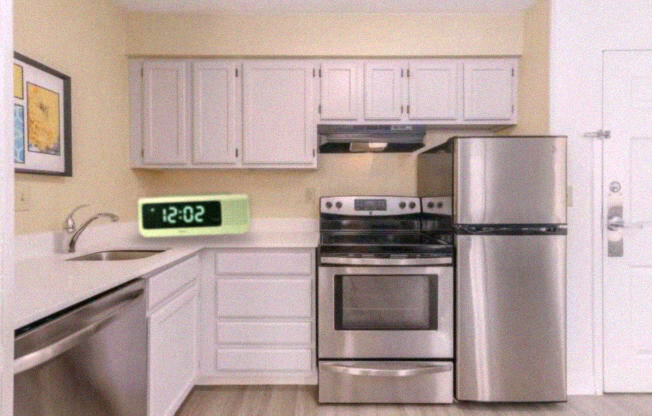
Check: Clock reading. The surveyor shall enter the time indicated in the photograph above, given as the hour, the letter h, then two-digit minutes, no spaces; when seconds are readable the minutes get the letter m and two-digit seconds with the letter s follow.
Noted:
12h02
